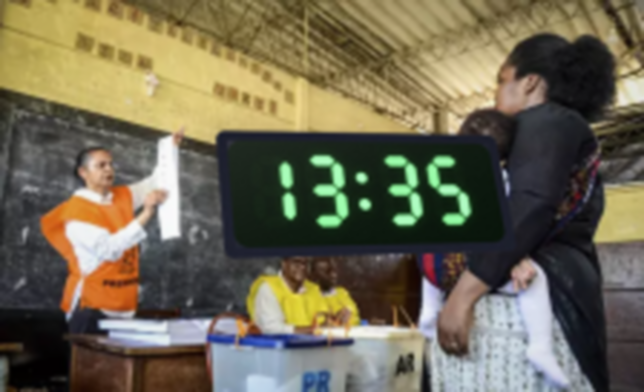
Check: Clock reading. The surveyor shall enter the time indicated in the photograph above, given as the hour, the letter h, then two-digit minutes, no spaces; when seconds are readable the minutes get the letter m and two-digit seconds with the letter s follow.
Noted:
13h35
